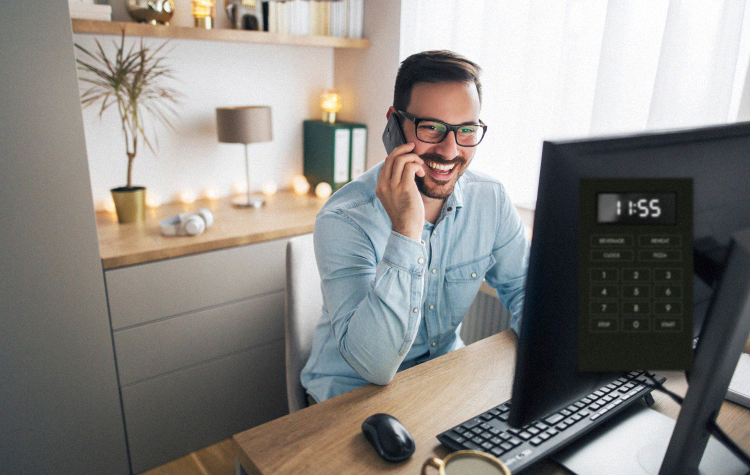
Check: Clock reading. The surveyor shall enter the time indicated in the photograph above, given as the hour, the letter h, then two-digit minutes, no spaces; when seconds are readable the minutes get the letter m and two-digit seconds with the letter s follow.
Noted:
11h55
